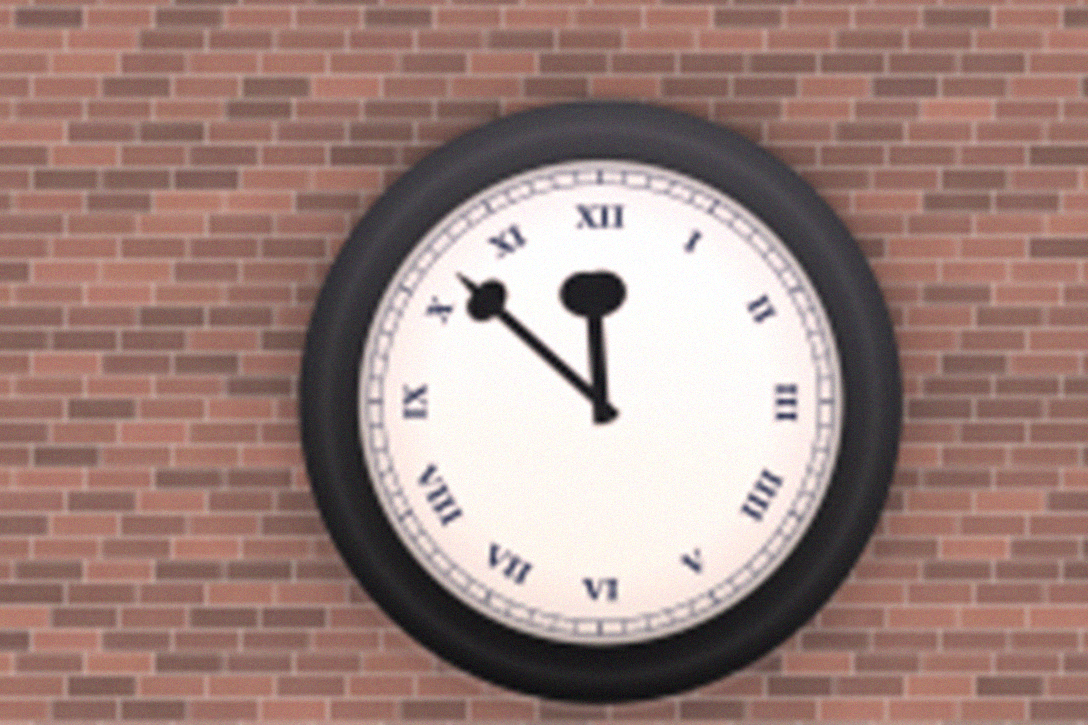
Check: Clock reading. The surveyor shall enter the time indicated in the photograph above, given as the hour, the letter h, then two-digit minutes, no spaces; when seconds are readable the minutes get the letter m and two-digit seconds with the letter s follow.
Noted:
11h52
